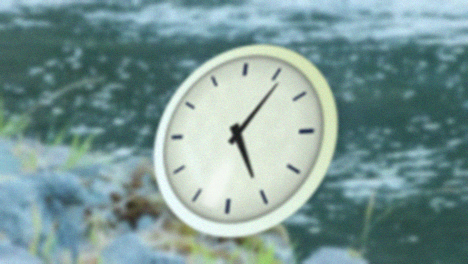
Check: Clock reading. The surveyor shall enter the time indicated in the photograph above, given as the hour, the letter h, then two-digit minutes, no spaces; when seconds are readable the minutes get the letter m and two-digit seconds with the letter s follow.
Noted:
5h06
